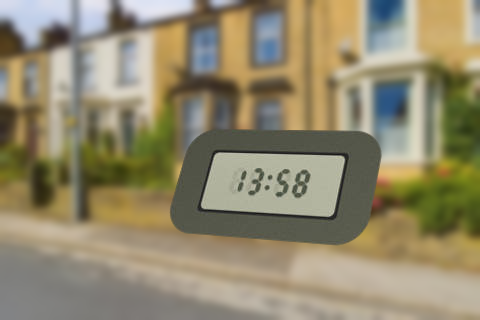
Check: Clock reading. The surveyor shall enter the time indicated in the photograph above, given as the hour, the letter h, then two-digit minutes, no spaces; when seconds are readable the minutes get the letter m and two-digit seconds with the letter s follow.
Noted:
13h58
